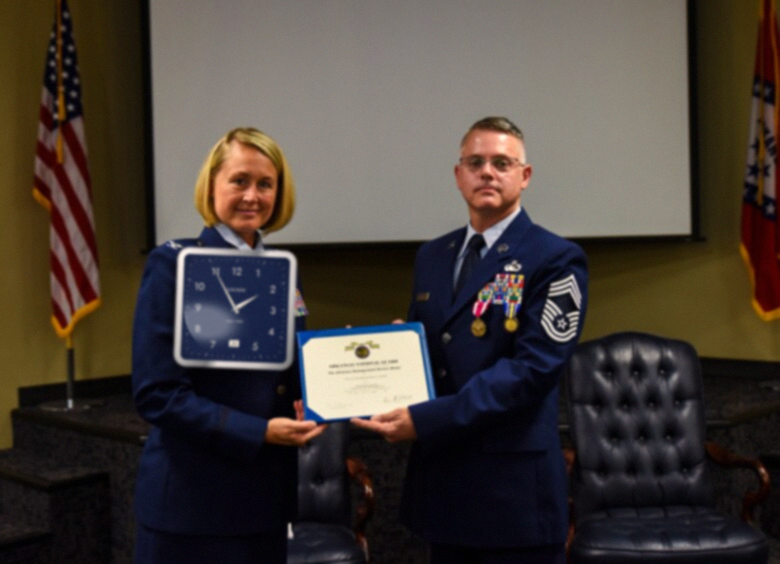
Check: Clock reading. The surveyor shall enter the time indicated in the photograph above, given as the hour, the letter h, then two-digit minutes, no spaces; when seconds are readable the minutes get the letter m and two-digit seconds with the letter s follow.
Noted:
1h55
